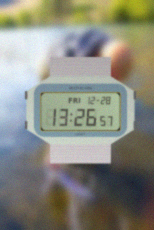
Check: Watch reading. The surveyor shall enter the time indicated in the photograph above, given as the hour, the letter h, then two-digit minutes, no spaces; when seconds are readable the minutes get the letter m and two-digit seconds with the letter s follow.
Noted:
13h26m57s
